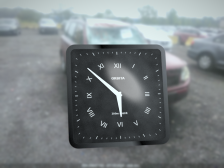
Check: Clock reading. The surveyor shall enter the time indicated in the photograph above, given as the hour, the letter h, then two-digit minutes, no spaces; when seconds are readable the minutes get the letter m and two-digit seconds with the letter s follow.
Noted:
5h52
